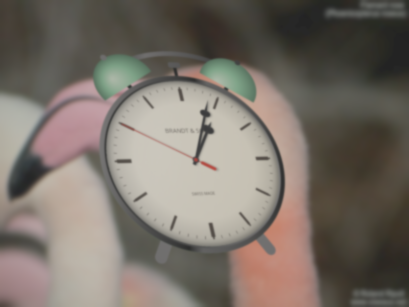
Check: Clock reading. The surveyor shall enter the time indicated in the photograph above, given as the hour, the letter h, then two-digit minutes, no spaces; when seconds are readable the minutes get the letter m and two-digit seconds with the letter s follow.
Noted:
1h03m50s
